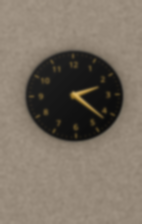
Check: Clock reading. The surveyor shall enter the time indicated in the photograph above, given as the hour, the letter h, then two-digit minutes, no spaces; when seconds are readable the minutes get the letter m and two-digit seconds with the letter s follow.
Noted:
2h22
